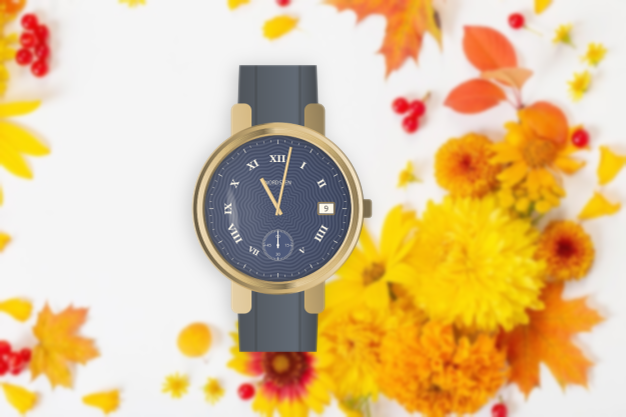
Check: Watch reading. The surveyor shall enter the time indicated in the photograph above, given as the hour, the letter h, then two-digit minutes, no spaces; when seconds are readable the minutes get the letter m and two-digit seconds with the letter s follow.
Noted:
11h02
